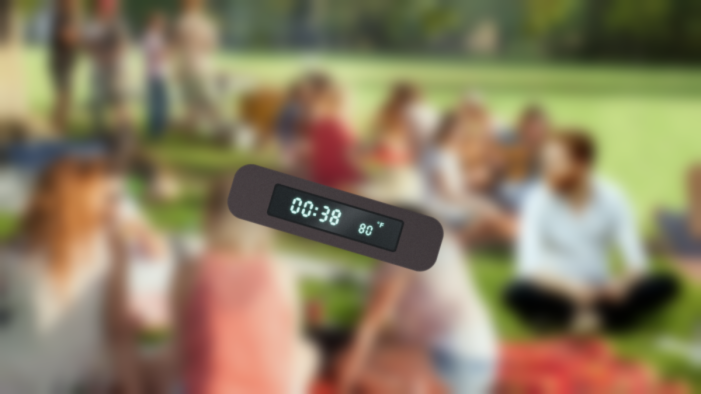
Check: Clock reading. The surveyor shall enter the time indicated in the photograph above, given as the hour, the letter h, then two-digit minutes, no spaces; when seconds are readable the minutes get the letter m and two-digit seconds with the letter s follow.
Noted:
0h38
